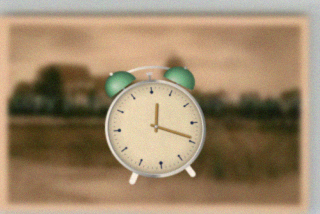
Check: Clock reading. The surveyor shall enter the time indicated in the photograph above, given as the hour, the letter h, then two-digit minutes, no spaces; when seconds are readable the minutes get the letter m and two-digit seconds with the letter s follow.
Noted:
12h19
